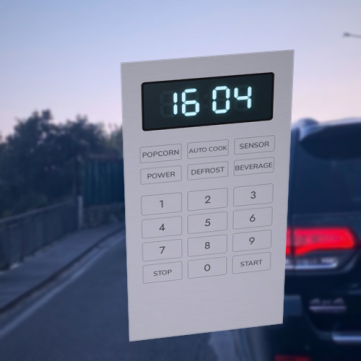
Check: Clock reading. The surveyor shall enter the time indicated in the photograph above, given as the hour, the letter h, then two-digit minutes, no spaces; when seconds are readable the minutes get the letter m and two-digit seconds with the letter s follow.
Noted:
16h04
